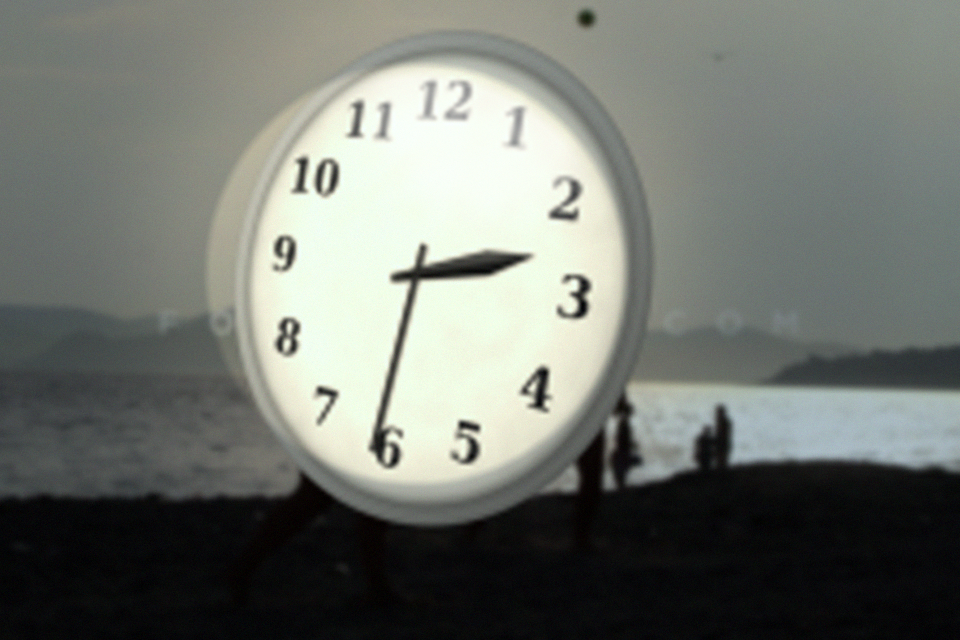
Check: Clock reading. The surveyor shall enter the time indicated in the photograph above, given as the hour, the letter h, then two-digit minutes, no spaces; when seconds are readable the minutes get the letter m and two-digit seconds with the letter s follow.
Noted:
2h31
